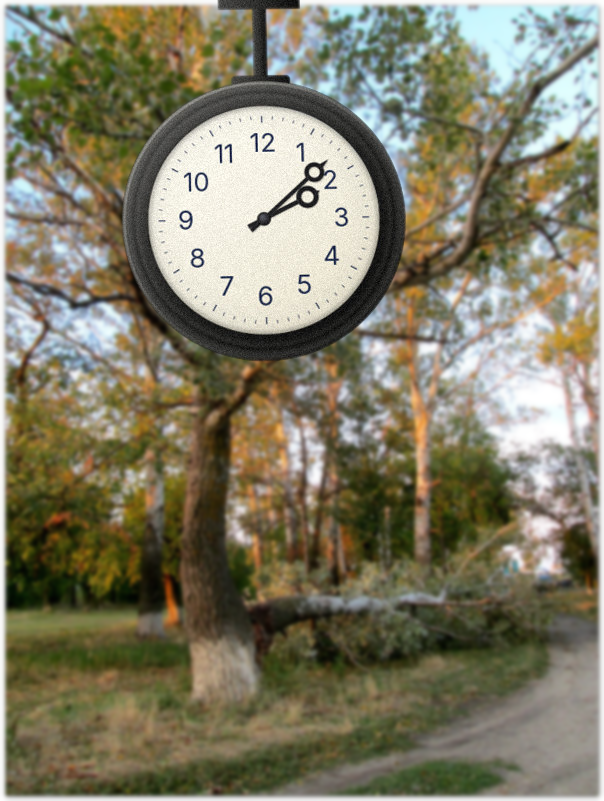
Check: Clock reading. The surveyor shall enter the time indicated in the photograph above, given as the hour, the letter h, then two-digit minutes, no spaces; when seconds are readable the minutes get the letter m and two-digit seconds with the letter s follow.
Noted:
2h08
